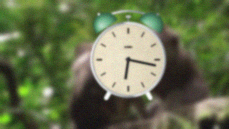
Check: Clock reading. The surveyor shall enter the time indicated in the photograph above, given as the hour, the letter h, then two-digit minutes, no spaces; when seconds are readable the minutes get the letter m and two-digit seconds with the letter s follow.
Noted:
6h17
